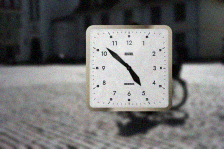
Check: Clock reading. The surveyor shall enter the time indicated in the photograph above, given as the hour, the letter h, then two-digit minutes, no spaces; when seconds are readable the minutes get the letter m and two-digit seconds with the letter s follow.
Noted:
4h52
